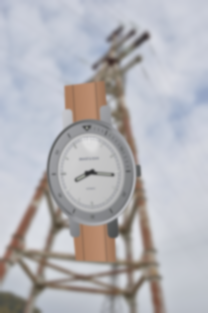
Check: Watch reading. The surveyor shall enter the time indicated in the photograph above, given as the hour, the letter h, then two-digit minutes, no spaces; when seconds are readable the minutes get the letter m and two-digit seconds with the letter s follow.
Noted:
8h16
